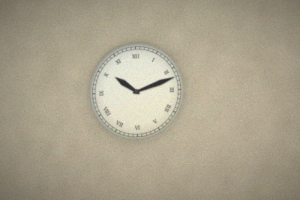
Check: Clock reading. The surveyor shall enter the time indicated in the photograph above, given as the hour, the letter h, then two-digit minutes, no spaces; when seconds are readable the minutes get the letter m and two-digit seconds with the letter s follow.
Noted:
10h12
